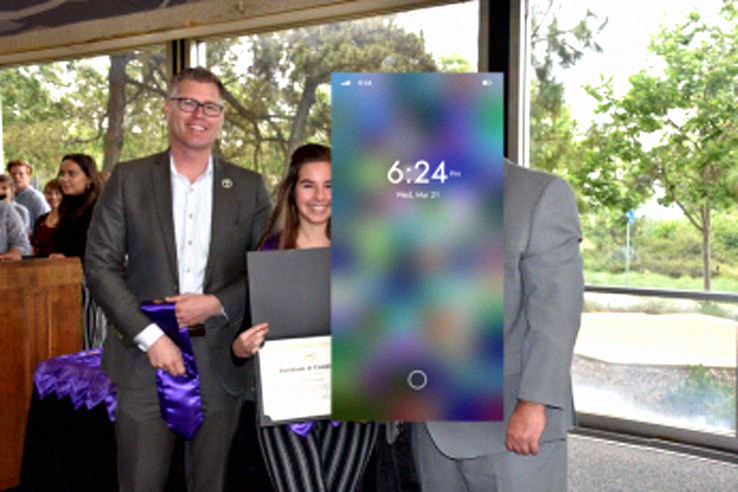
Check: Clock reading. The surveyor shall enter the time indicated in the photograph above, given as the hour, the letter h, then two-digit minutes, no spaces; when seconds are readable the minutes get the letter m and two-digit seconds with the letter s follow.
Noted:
6h24
